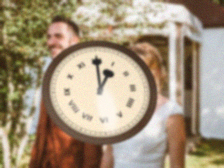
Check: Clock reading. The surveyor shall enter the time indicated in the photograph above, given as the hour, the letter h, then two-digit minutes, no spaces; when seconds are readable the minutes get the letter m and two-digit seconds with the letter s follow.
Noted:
1h00
